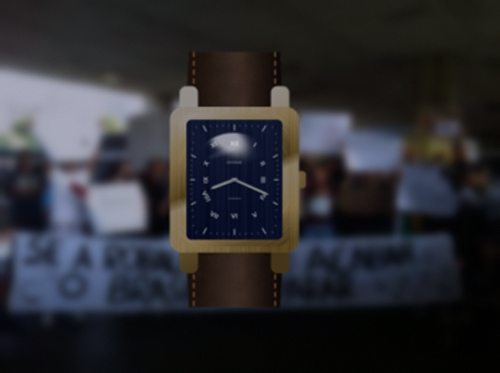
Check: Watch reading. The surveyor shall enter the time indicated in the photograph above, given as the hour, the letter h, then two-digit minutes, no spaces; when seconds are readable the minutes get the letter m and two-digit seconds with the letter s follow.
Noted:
8h19
